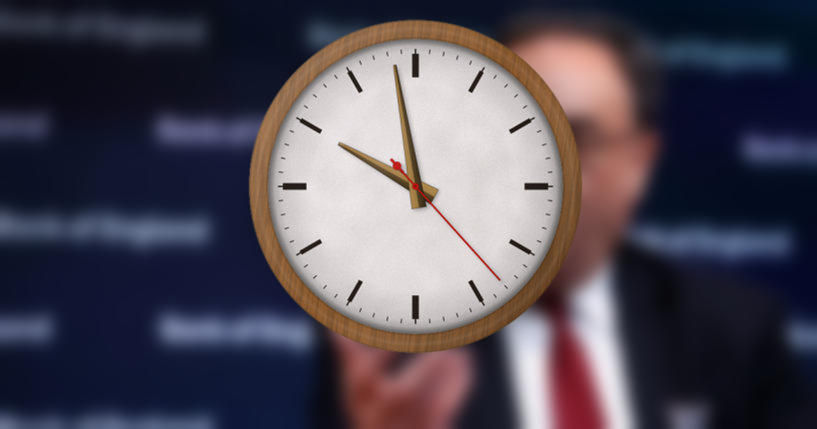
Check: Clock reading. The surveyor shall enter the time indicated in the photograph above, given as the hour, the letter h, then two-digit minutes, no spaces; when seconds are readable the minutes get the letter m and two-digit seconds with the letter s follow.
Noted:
9h58m23s
